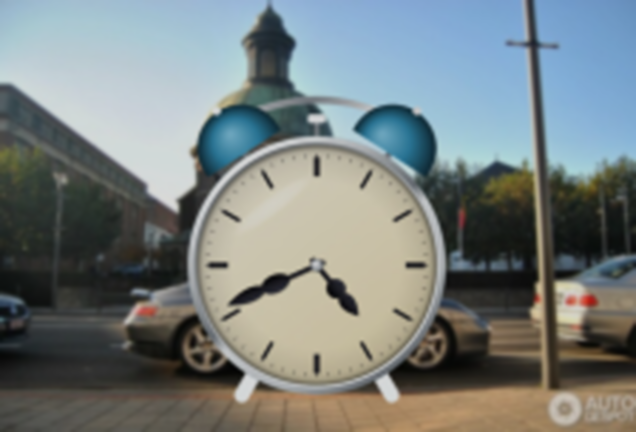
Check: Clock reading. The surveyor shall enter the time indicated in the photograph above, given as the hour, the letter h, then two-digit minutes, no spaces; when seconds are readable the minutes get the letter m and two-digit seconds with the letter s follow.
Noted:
4h41
